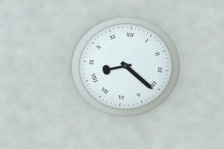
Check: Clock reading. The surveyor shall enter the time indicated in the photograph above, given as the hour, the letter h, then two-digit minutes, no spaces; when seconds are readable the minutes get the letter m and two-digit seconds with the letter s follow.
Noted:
8h21
